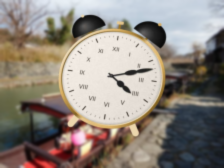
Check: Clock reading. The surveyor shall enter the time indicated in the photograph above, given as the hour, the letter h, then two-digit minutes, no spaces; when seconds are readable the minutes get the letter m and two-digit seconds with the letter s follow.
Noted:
4h12
